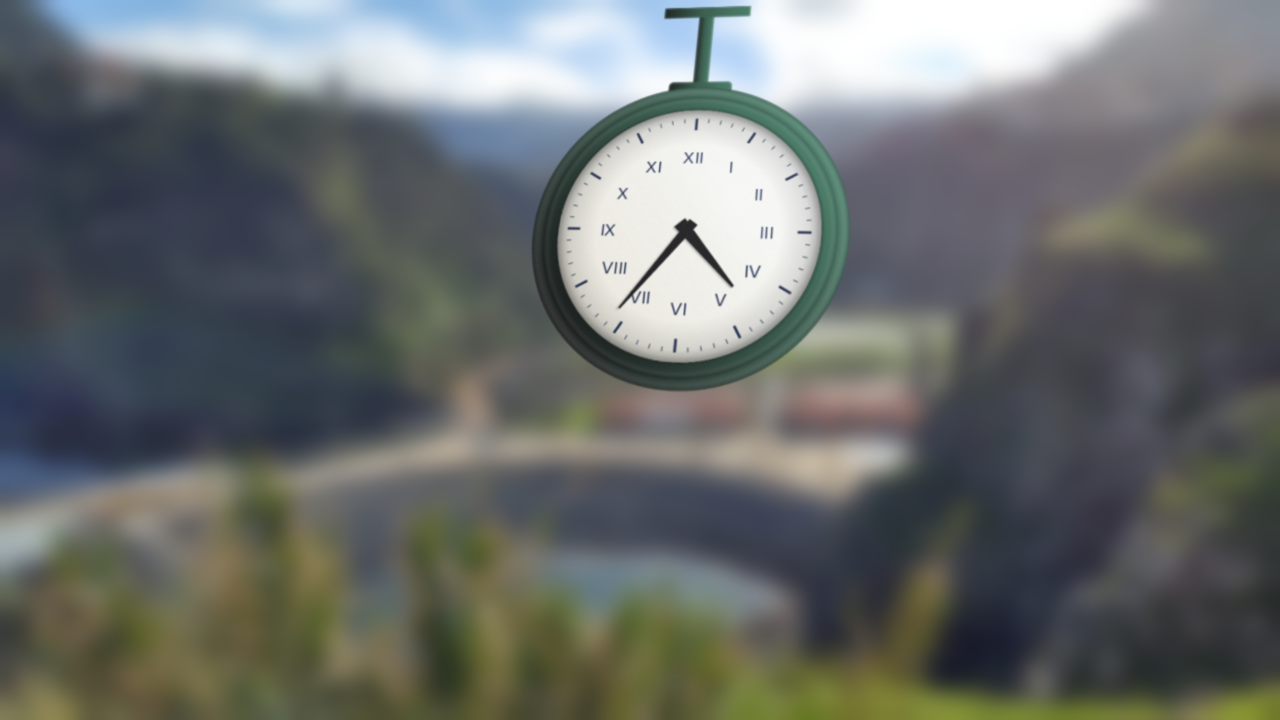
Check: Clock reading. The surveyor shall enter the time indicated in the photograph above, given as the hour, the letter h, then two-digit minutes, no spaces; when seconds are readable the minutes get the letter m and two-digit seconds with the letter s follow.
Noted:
4h36
